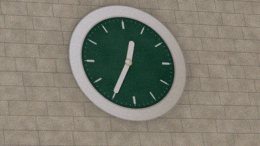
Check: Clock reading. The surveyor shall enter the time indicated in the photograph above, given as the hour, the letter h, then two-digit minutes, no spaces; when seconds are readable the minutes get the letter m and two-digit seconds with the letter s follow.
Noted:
12h35
